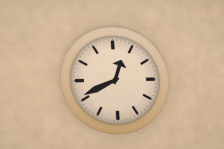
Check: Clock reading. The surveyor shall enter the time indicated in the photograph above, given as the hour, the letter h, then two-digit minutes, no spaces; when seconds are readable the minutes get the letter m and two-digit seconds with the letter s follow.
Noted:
12h41
